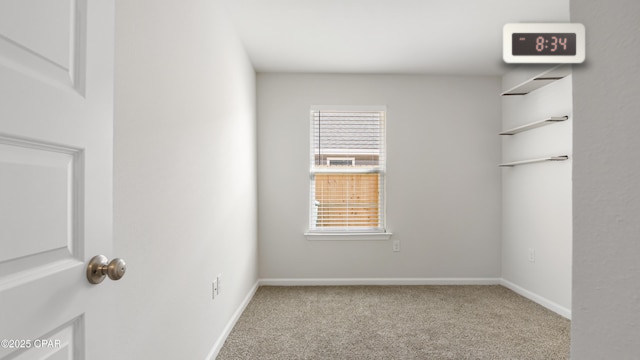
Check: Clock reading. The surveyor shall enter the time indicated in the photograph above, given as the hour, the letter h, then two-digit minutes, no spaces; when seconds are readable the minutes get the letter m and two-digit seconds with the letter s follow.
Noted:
8h34
